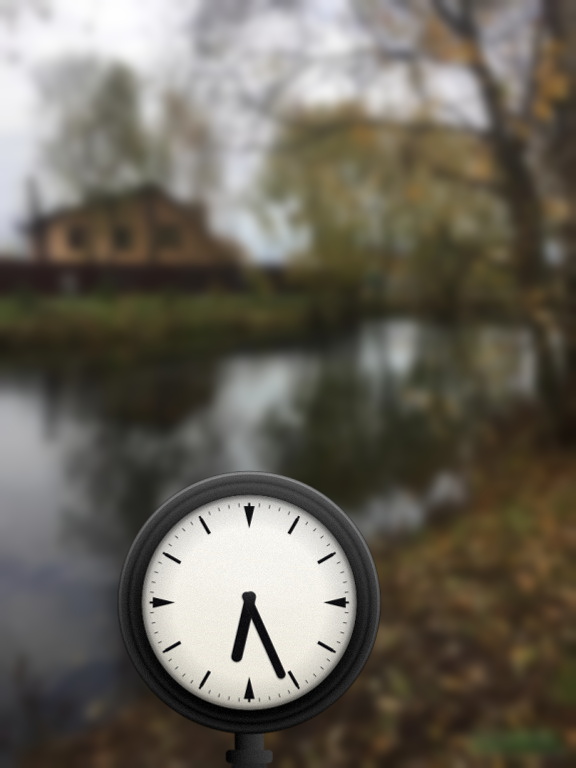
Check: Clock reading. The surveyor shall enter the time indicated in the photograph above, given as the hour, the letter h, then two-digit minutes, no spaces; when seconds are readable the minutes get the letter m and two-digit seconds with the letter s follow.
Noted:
6h26
